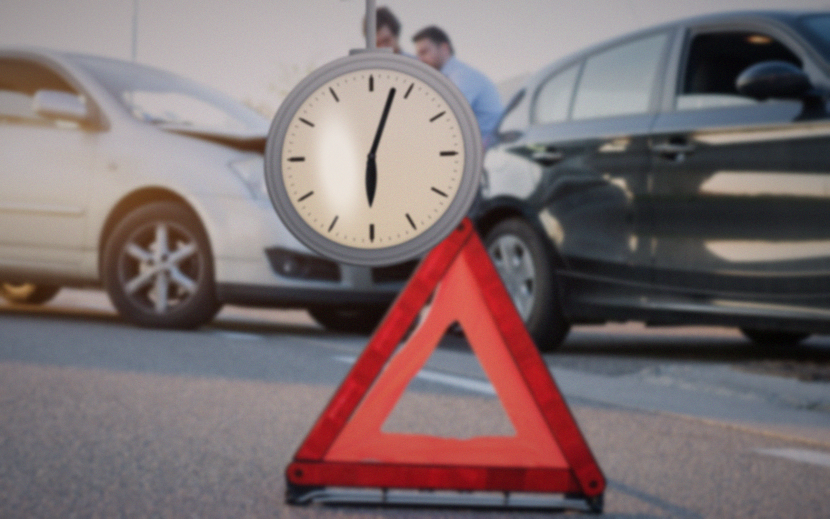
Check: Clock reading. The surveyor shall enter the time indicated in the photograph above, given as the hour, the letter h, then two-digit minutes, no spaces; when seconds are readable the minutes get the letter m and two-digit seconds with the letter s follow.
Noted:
6h03
